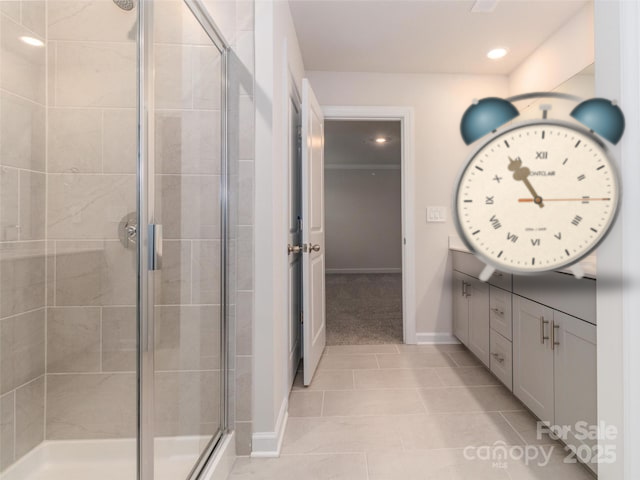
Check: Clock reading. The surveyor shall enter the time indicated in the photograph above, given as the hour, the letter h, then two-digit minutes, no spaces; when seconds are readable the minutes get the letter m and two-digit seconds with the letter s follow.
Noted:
10h54m15s
